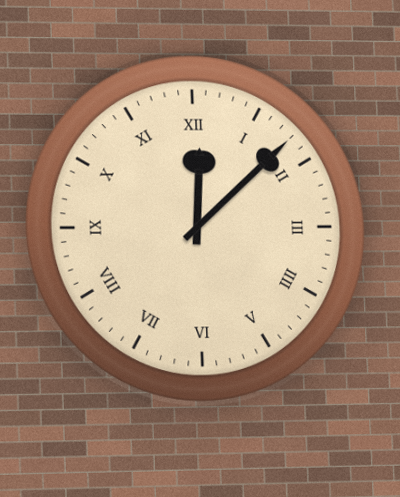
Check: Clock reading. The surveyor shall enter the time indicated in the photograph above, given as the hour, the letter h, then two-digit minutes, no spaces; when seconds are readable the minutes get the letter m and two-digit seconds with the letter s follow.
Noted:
12h08
